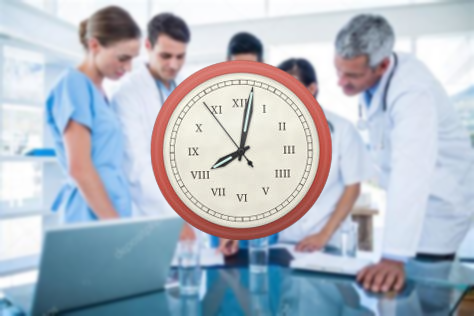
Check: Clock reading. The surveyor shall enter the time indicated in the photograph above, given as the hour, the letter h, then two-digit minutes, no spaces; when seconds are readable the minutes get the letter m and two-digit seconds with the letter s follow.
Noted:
8h01m54s
